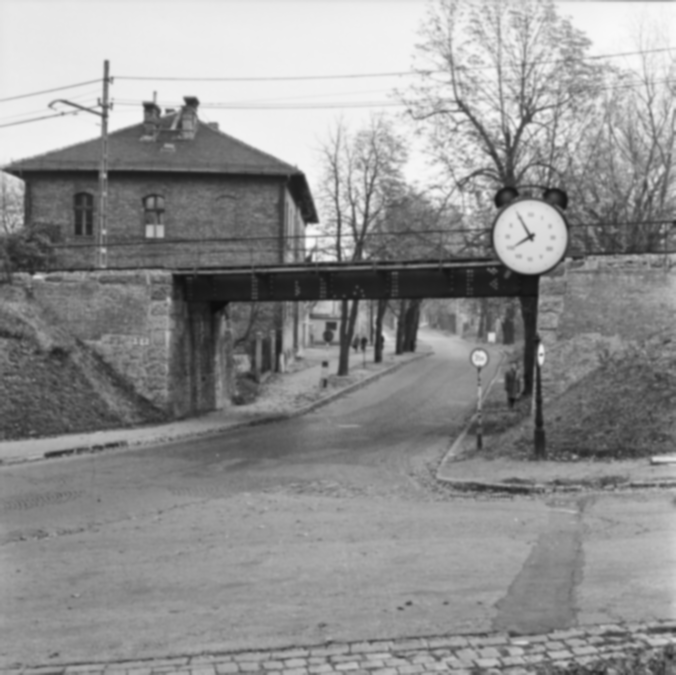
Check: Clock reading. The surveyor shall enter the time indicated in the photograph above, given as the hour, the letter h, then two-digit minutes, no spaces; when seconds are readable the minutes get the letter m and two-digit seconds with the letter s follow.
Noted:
7h55
